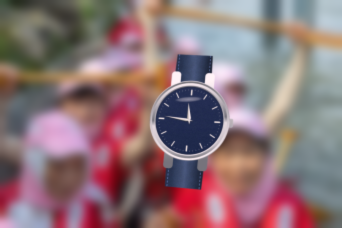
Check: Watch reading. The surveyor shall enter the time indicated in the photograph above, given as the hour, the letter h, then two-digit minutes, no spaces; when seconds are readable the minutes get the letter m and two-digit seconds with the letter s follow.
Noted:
11h46
